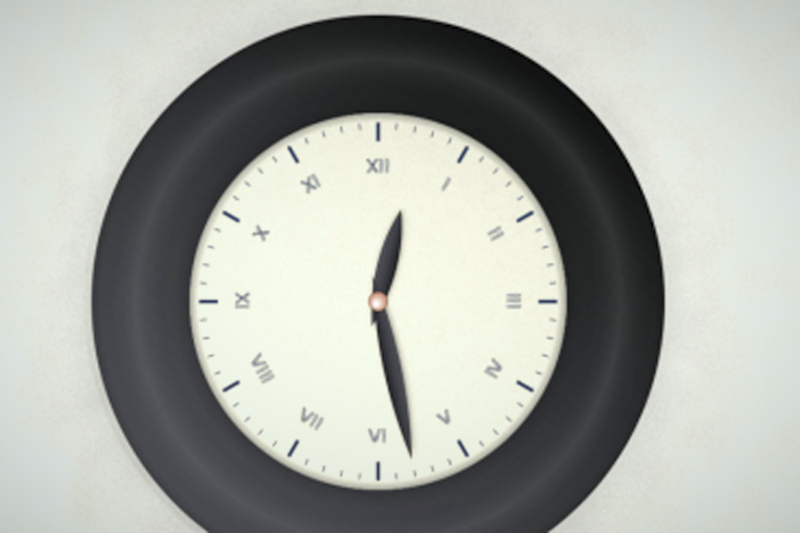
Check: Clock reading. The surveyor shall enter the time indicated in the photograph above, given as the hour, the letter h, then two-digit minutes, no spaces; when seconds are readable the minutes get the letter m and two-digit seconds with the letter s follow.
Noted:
12h28
